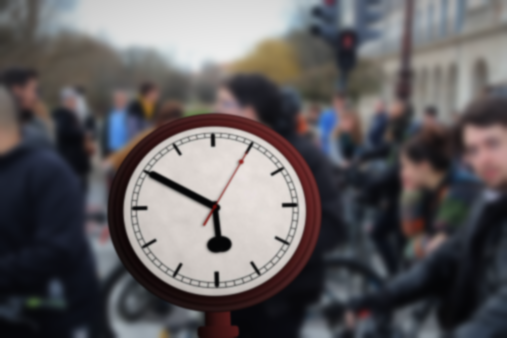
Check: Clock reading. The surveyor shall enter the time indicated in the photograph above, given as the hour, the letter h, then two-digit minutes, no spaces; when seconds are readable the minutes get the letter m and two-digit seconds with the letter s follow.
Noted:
5h50m05s
